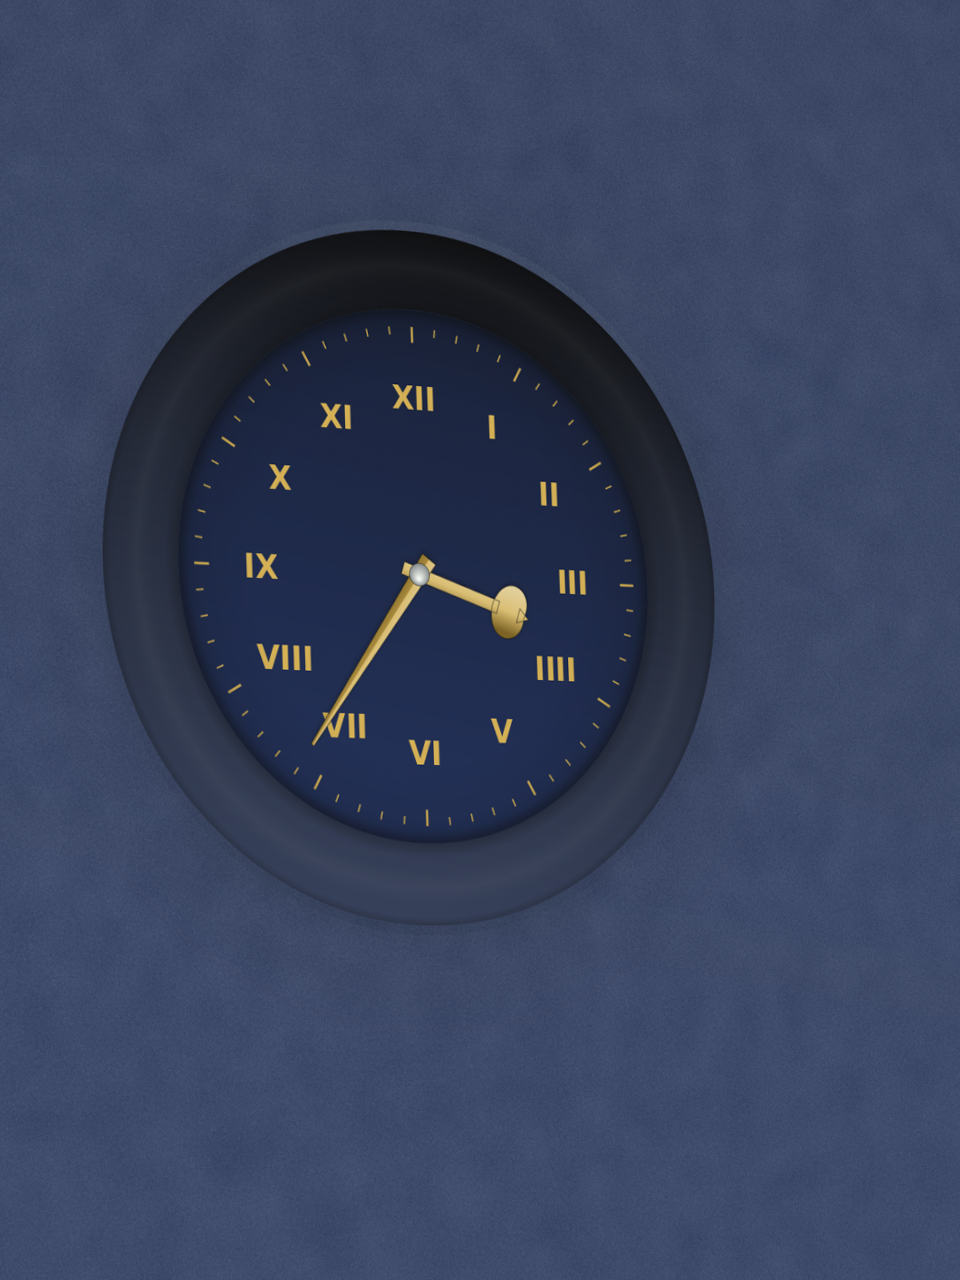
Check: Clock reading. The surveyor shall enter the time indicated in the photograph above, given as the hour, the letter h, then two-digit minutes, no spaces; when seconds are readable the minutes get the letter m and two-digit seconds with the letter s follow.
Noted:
3h36
